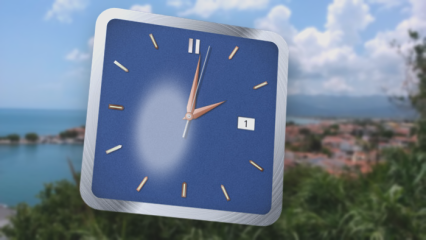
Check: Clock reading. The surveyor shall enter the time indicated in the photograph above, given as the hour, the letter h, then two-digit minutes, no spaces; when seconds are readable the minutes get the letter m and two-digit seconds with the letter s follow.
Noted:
2h01m02s
